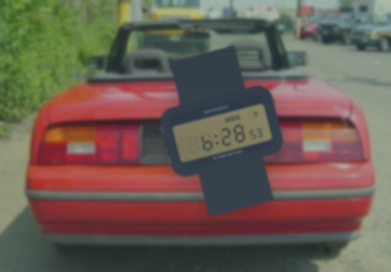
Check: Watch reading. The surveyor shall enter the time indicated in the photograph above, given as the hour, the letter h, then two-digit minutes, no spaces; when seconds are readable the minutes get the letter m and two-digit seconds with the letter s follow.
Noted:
6h28
